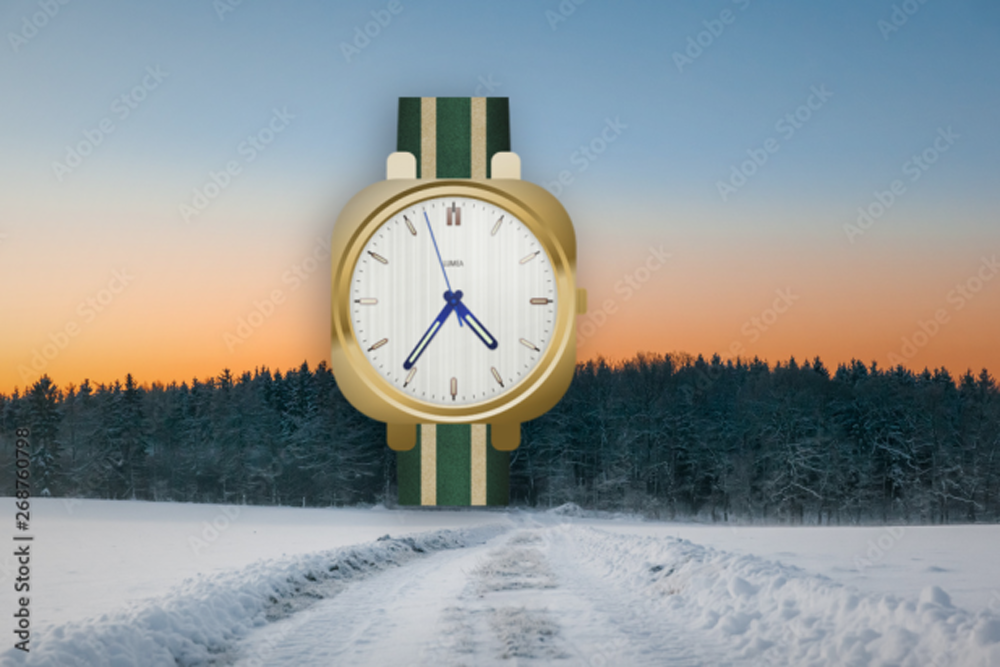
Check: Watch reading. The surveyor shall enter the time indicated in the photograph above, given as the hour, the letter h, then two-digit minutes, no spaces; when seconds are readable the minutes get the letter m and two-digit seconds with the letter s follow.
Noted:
4h35m57s
